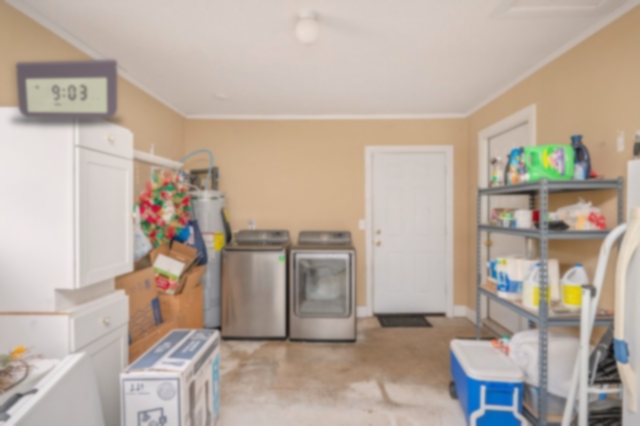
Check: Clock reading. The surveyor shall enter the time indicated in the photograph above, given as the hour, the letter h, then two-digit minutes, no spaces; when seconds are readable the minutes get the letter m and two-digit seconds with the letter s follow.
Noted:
9h03
